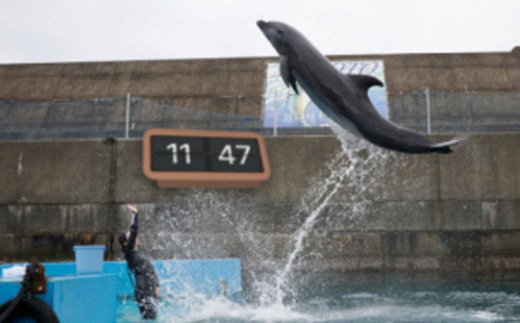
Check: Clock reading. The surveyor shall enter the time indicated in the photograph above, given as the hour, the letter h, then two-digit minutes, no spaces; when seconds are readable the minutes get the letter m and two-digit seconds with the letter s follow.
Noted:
11h47
